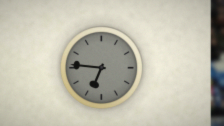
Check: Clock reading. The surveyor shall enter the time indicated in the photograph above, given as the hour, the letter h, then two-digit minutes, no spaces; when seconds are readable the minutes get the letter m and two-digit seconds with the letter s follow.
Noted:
6h46
